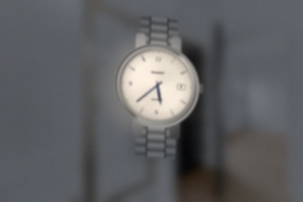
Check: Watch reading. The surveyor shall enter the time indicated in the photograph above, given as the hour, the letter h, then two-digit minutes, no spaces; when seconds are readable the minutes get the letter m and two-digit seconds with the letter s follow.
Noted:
5h38
